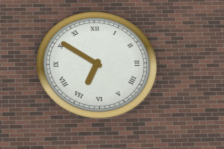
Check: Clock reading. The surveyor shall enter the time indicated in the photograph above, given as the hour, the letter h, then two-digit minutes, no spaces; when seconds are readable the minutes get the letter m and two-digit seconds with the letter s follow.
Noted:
6h51
